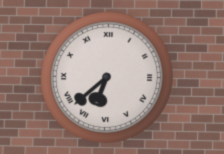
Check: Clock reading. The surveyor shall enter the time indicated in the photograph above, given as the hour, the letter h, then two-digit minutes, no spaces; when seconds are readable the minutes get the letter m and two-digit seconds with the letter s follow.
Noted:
6h38
